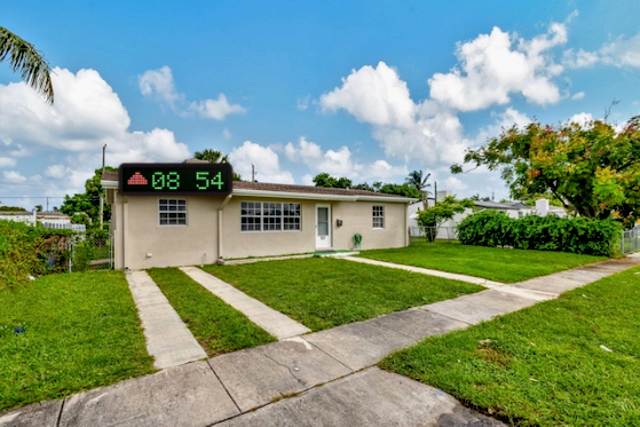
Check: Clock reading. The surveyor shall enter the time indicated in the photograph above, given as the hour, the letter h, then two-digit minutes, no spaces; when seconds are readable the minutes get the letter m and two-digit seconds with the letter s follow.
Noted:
8h54
